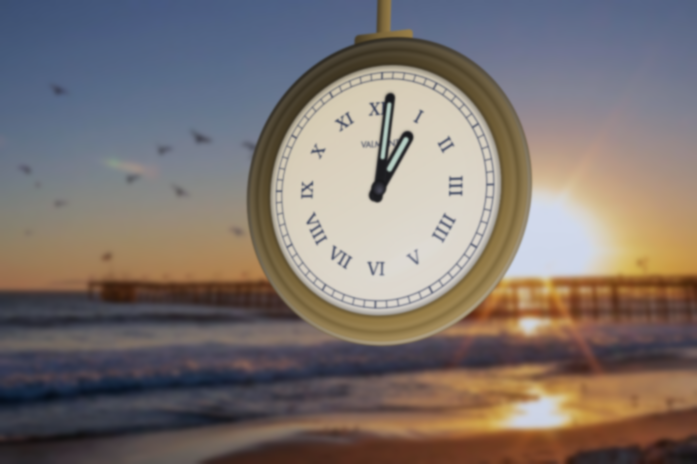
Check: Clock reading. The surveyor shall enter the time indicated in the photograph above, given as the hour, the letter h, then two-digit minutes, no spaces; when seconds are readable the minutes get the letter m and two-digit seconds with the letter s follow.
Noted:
1h01
